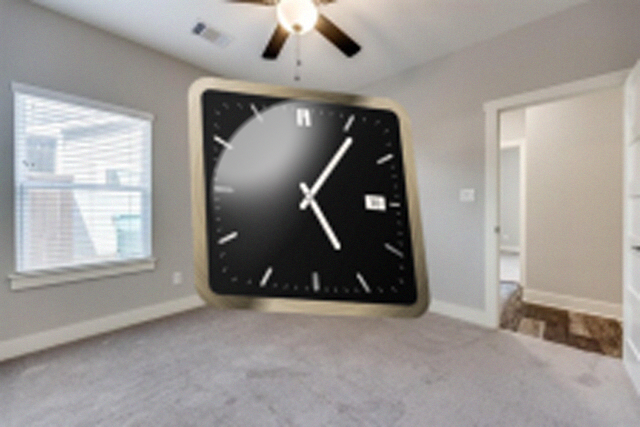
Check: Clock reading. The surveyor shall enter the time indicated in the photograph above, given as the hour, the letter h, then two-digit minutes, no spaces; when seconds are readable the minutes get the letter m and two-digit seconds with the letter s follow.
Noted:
5h06
